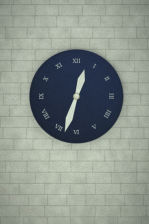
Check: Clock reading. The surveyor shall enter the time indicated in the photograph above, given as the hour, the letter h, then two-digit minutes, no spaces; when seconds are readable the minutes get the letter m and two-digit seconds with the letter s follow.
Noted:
12h33
